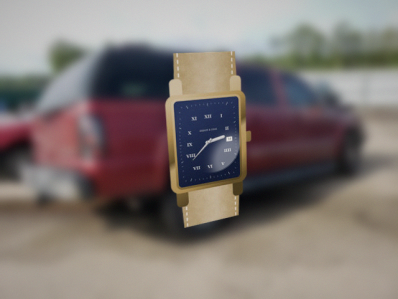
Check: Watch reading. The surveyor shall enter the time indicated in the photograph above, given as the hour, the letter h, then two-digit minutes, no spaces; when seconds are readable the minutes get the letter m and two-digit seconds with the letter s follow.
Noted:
2h38
